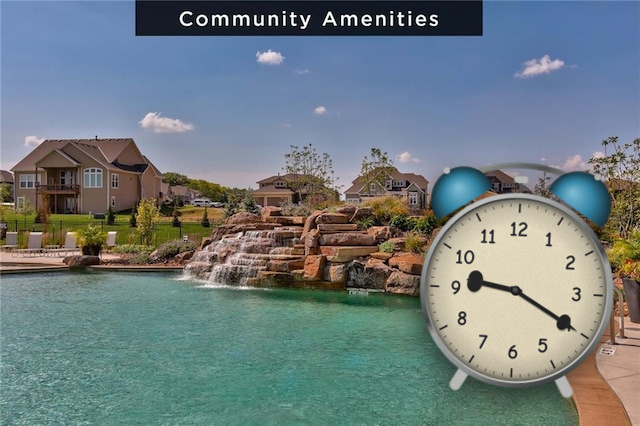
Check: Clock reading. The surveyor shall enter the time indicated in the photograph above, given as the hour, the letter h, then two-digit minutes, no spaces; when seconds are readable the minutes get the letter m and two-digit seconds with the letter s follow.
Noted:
9h20
